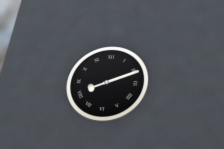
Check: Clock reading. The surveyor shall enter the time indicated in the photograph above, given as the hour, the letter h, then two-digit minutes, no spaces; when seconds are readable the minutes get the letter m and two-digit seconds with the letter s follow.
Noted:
8h11
